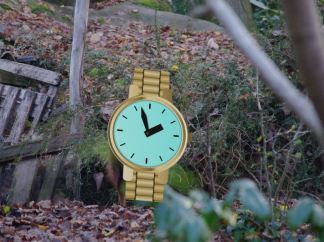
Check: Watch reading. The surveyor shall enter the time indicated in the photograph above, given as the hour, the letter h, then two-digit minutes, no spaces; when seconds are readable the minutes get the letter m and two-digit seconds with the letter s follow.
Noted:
1h57
